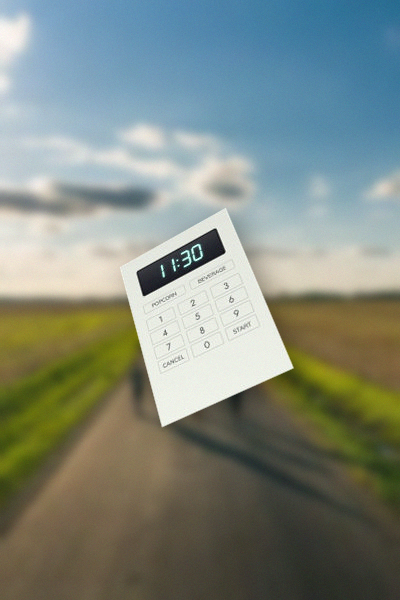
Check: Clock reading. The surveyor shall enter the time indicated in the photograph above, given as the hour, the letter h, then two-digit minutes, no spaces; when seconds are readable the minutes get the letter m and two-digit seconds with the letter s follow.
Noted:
11h30
